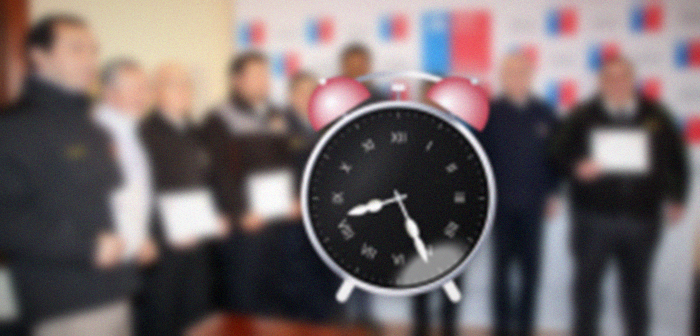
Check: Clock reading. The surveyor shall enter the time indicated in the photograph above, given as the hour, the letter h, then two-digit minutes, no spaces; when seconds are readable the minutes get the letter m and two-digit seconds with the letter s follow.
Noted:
8h26
